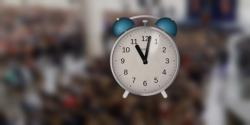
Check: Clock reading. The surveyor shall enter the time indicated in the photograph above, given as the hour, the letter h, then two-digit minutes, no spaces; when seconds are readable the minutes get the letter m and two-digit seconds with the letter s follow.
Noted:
11h02
